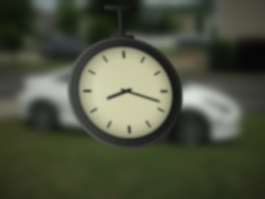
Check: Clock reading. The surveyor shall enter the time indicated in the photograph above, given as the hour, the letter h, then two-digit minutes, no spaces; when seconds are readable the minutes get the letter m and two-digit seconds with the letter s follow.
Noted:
8h18
